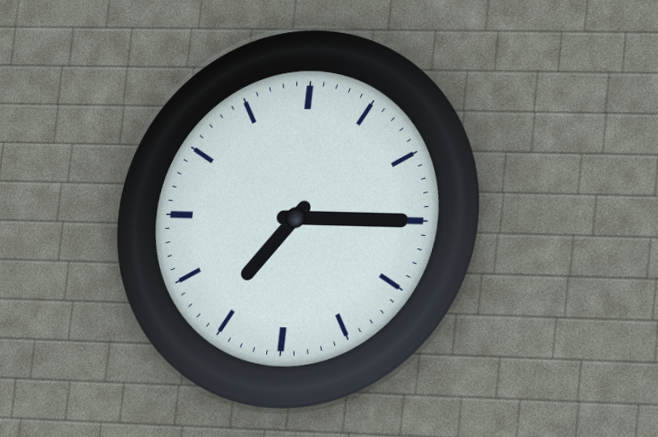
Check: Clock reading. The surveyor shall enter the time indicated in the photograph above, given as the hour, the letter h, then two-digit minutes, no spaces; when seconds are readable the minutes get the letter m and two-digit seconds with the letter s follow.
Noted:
7h15
